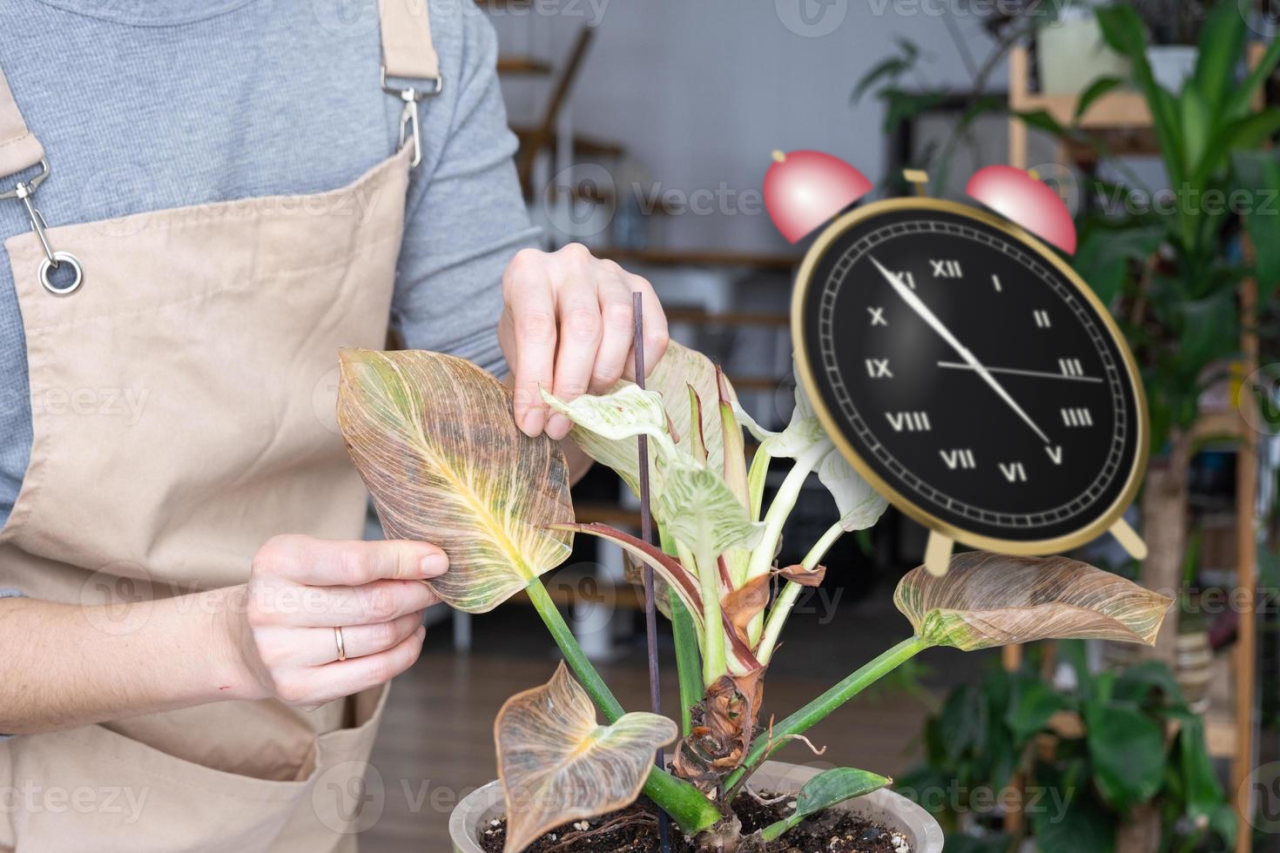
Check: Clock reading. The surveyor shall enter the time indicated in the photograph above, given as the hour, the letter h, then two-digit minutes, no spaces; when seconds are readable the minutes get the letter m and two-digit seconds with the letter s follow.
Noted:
4h54m16s
